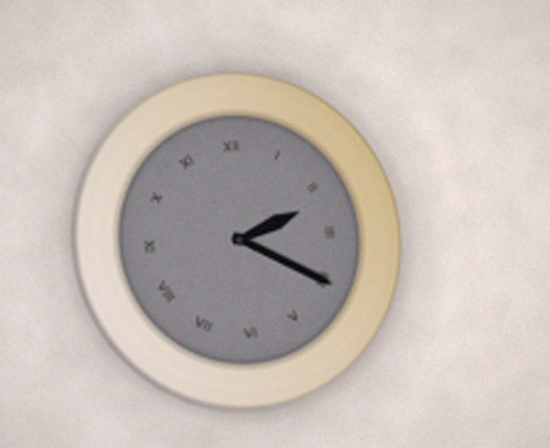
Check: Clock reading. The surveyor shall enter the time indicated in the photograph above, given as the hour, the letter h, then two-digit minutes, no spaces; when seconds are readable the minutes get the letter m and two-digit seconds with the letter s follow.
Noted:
2h20
